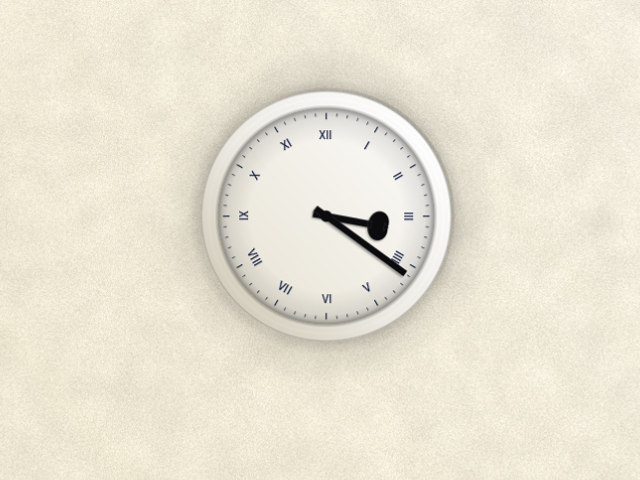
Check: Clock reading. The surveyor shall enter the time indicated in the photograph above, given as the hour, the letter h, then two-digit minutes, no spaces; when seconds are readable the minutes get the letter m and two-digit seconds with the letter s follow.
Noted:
3h21
